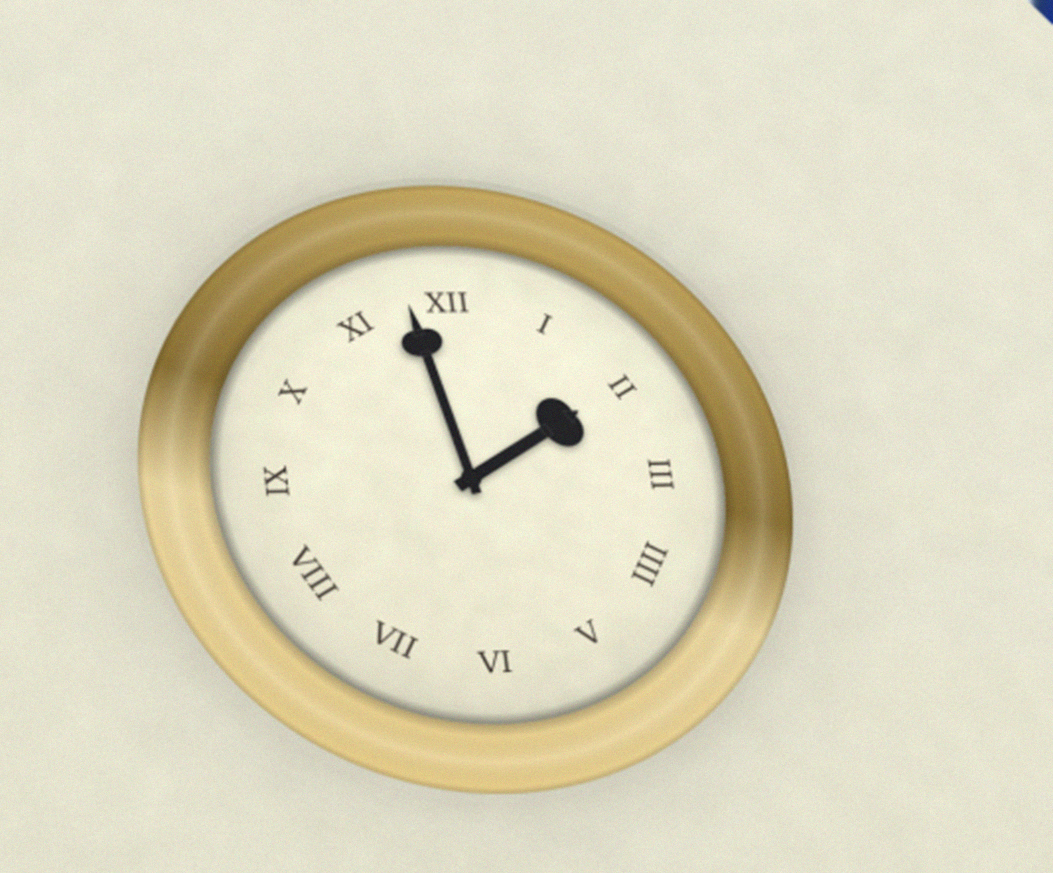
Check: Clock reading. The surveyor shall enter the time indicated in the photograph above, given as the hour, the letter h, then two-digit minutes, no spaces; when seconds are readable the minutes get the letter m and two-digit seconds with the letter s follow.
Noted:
1h58
